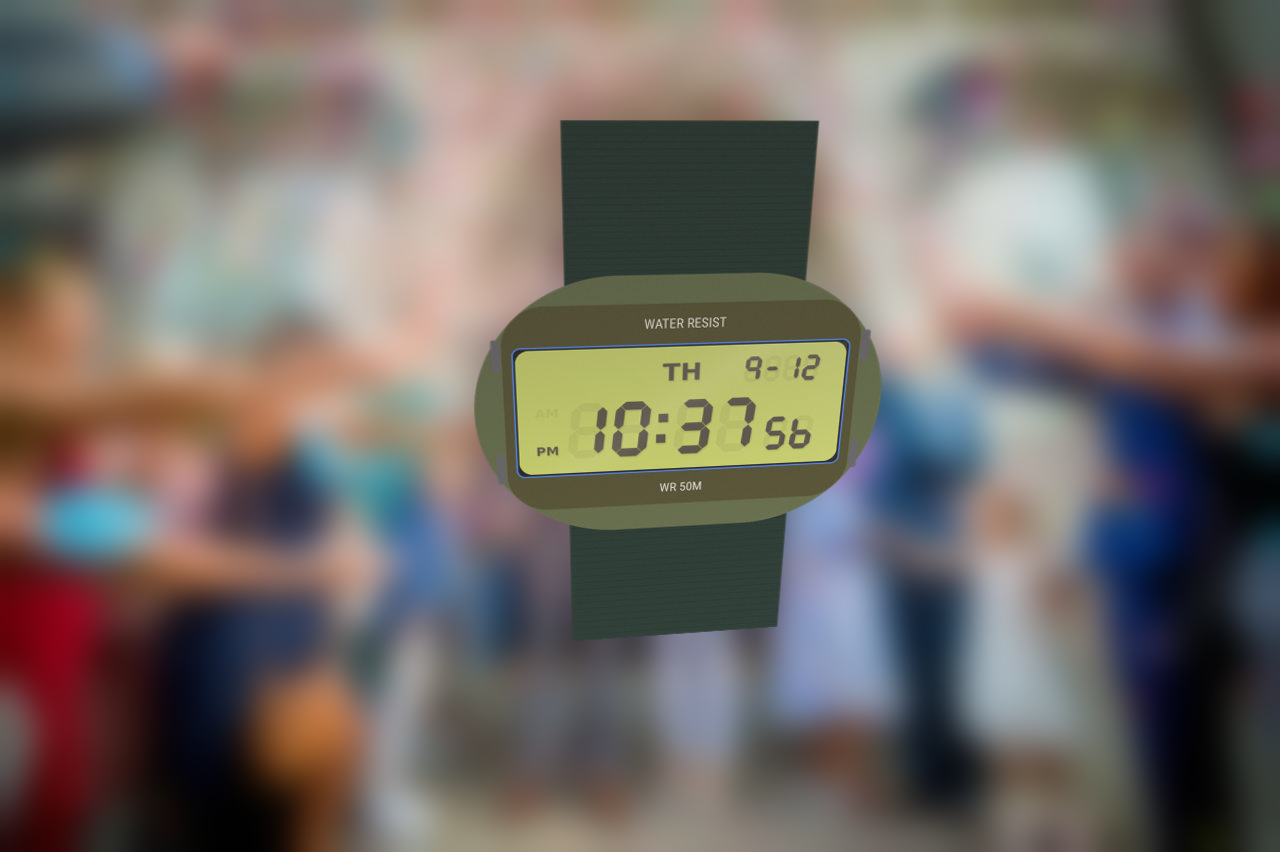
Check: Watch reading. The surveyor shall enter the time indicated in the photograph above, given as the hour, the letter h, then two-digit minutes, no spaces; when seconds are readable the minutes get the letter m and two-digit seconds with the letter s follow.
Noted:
10h37m56s
